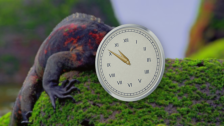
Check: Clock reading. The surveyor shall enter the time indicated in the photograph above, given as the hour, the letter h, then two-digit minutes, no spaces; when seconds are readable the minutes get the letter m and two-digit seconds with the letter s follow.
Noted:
10h51
